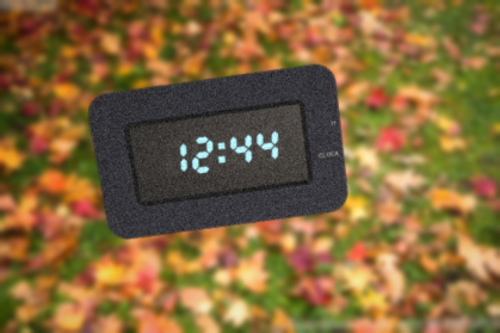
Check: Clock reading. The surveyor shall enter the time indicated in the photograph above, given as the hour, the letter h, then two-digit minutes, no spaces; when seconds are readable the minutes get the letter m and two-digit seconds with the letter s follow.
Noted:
12h44
